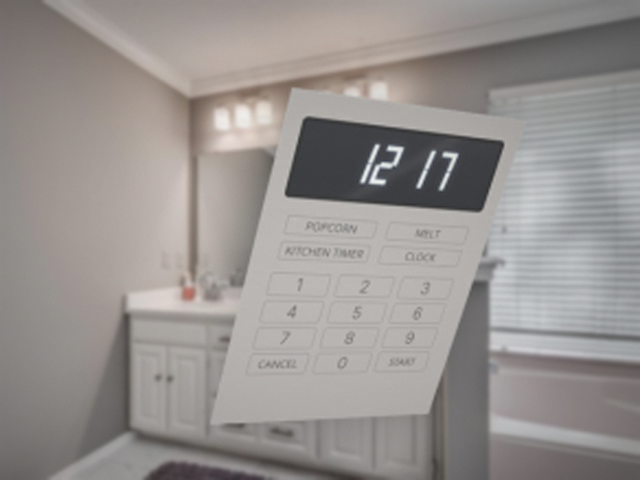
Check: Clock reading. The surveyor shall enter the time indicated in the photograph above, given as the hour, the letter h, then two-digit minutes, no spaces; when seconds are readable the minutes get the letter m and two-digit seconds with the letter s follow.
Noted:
12h17
